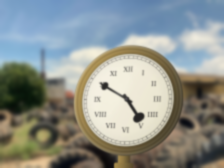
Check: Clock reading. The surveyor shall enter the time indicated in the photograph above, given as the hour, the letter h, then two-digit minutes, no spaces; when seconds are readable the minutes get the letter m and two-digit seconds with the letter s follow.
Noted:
4h50
